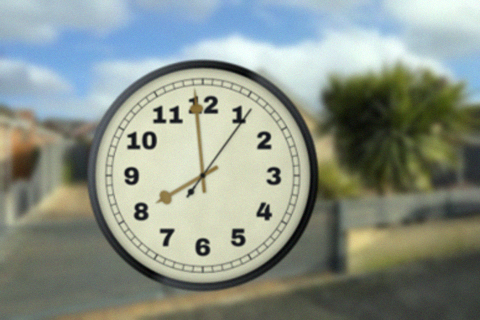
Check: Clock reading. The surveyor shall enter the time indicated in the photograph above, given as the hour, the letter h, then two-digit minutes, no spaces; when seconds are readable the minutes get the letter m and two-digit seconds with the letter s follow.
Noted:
7h59m06s
